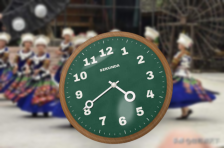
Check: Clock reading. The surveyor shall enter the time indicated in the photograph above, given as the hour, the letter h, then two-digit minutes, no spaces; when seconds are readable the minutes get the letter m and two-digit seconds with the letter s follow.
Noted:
4h41
